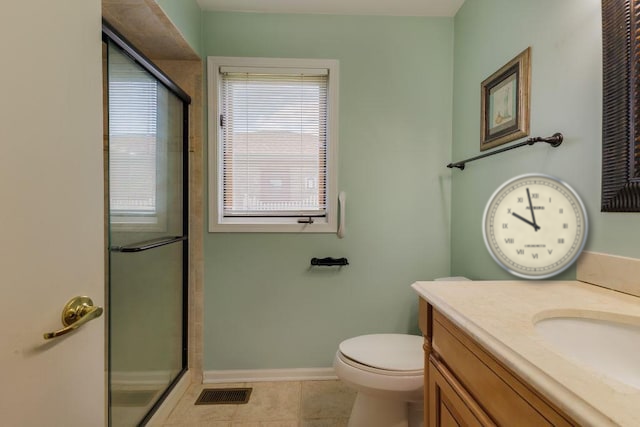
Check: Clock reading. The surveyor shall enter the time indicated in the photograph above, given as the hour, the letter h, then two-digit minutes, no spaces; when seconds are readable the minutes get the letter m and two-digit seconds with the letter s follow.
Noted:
9h58
